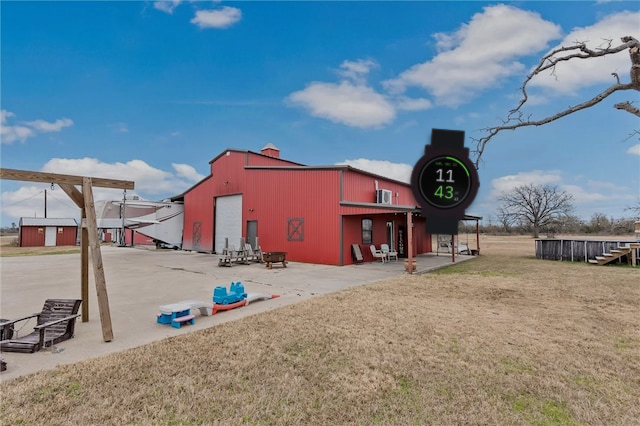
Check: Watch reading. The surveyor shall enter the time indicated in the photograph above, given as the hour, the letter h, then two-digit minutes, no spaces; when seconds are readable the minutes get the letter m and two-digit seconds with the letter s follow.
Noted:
11h43
